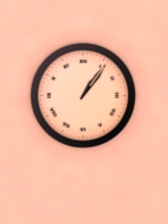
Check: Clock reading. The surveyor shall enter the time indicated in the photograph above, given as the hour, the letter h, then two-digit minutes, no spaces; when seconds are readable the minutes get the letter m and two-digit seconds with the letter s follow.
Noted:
1h06
